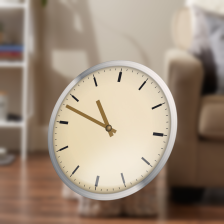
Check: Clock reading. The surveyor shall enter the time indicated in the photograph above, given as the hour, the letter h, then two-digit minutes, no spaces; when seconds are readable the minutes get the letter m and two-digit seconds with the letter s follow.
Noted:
10h48
